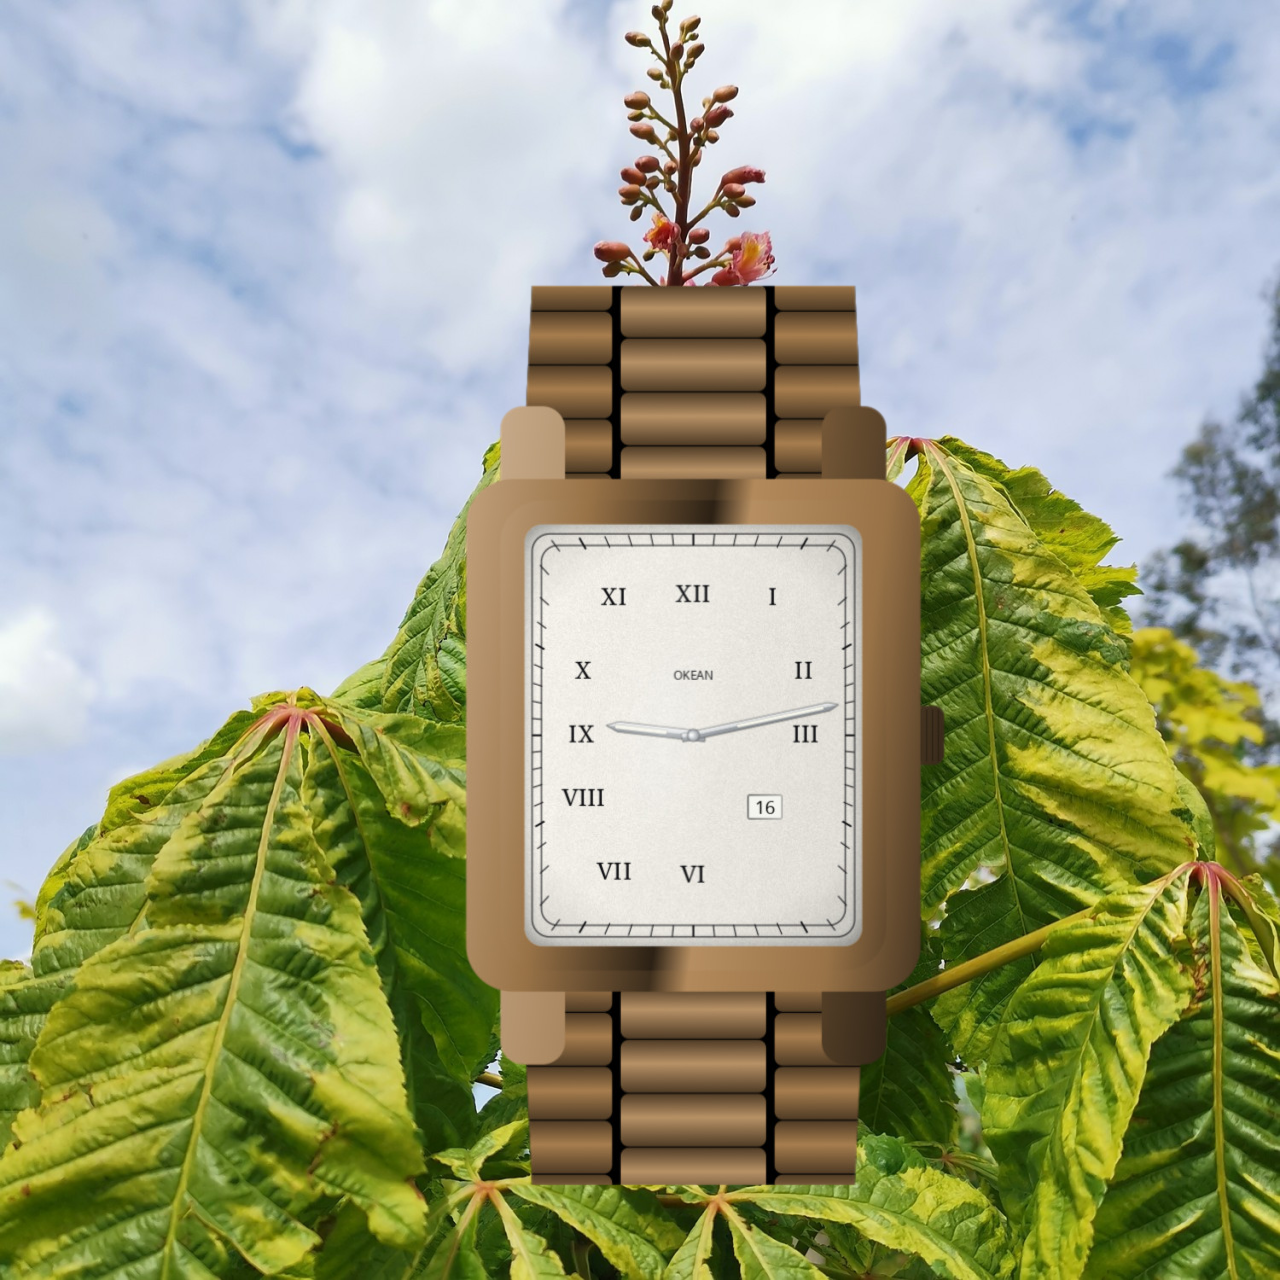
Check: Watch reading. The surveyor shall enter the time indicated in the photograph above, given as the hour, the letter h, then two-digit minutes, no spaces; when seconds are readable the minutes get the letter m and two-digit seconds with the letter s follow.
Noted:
9h13
